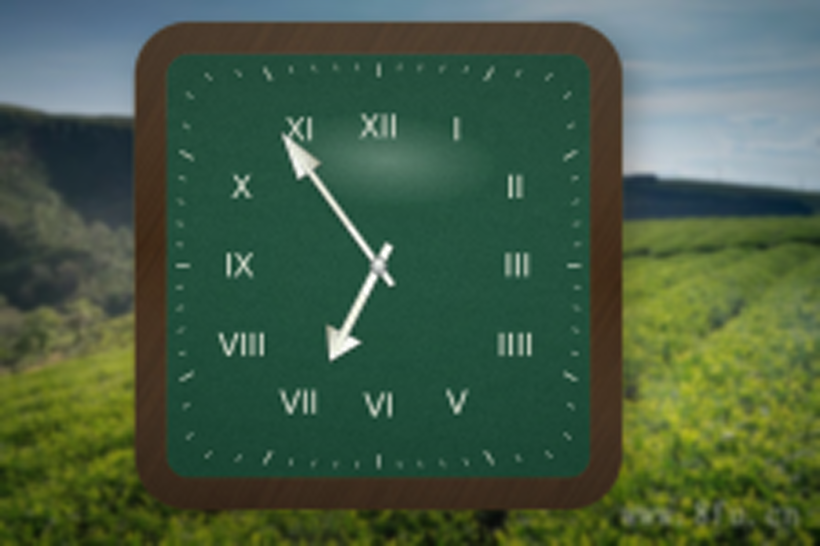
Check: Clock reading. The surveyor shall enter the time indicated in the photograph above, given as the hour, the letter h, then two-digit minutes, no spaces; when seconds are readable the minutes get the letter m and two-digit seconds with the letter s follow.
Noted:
6h54
